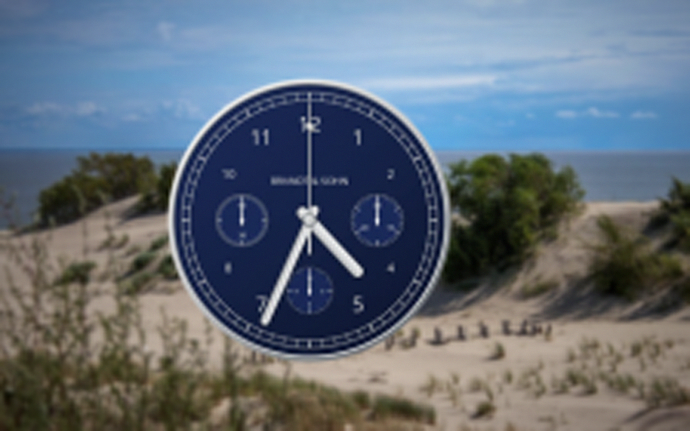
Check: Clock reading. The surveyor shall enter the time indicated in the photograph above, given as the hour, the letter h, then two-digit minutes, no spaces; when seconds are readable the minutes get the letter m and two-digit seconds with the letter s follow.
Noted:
4h34
